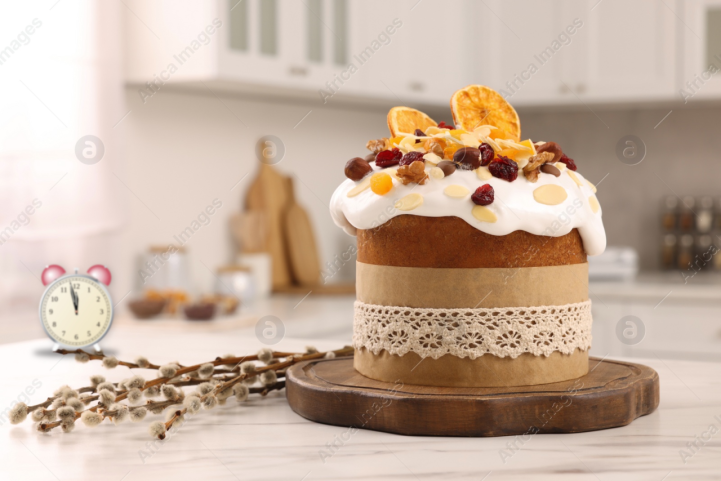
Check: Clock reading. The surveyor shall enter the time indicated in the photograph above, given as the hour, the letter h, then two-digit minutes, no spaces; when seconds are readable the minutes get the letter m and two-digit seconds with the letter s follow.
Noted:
11h58
